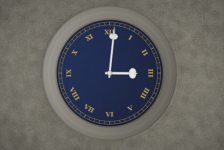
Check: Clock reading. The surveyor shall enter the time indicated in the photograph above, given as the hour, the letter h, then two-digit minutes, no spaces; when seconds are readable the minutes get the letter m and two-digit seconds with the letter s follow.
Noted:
3h01
